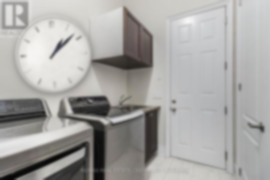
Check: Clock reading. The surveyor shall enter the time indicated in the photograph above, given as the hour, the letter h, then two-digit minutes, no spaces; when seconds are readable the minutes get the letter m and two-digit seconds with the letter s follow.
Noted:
1h08
